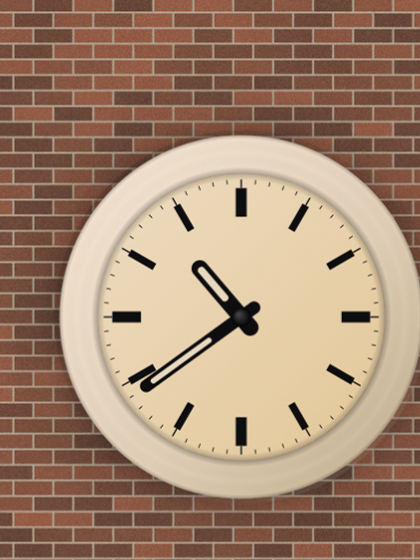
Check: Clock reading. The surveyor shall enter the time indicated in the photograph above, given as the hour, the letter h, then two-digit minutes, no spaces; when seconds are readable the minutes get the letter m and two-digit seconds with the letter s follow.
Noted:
10h39
